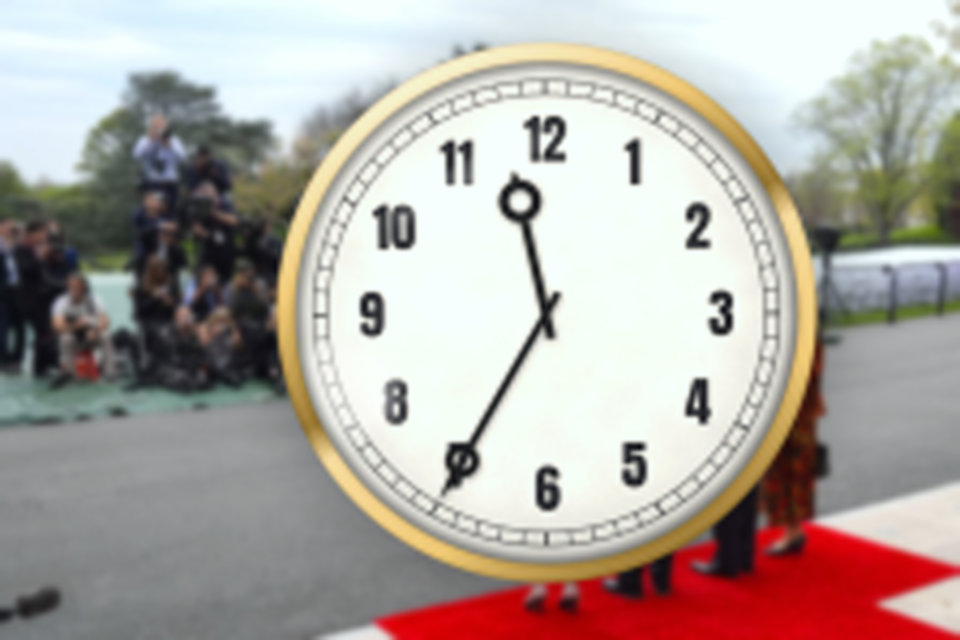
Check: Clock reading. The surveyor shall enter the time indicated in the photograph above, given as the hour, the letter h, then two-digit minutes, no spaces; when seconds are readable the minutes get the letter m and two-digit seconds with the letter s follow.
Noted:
11h35
